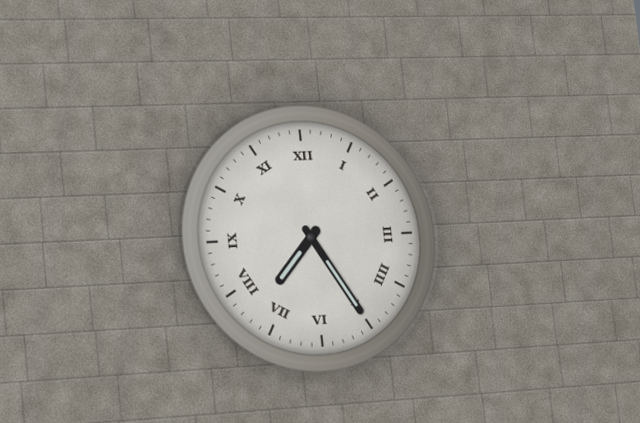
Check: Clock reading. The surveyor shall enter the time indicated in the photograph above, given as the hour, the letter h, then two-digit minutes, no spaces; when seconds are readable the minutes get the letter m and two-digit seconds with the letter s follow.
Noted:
7h25
